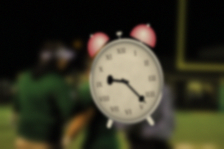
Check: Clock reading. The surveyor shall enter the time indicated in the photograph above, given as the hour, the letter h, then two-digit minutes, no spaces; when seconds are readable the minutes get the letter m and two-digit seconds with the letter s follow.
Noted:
9h23
